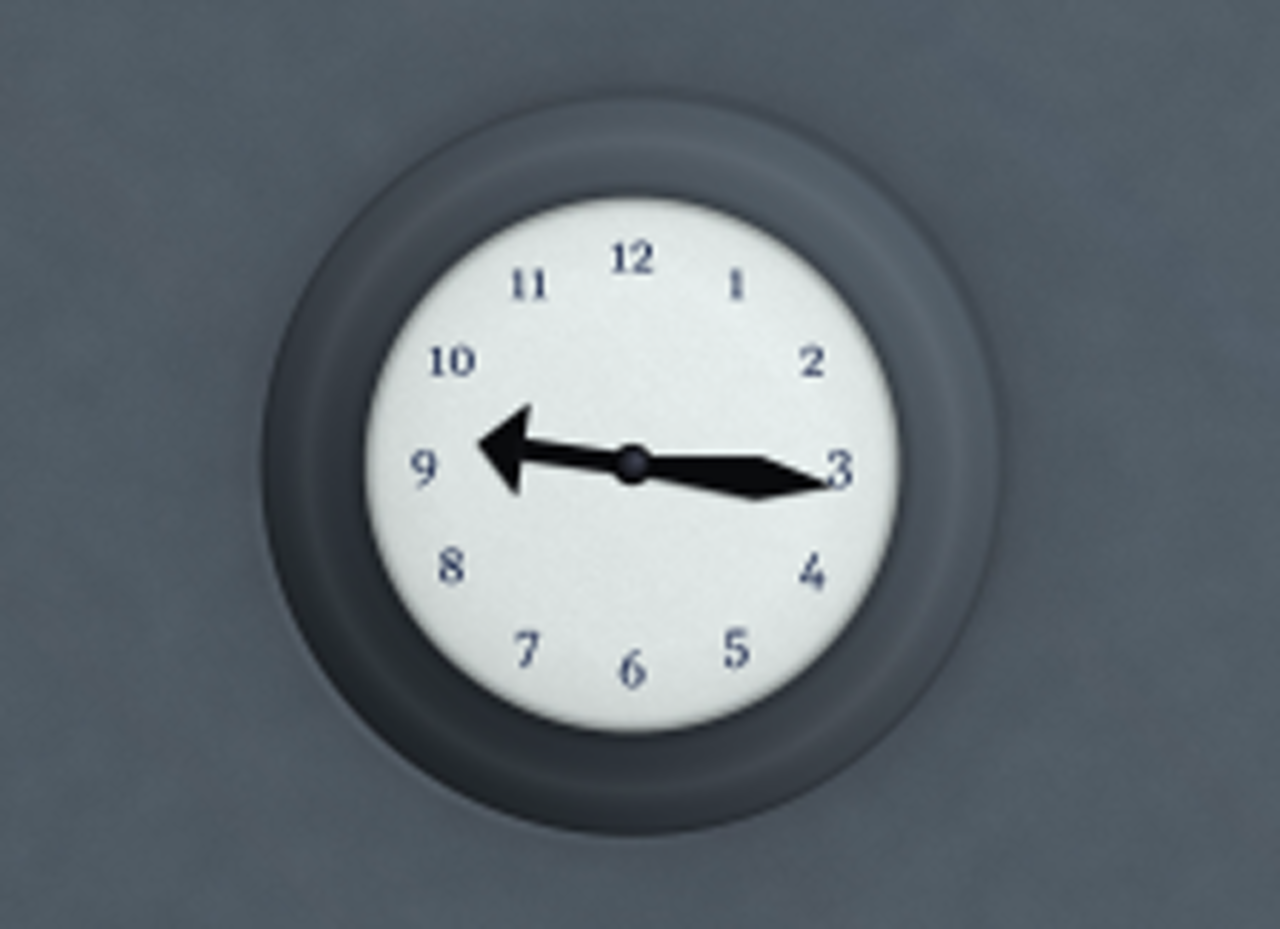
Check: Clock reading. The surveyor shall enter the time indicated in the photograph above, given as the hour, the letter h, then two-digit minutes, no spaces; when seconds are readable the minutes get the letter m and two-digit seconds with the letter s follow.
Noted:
9h16
